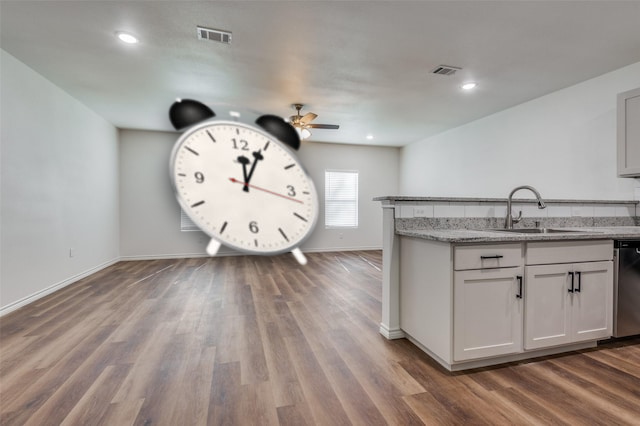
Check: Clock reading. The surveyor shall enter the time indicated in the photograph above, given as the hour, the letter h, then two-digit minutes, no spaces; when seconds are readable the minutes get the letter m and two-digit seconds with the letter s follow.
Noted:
12h04m17s
